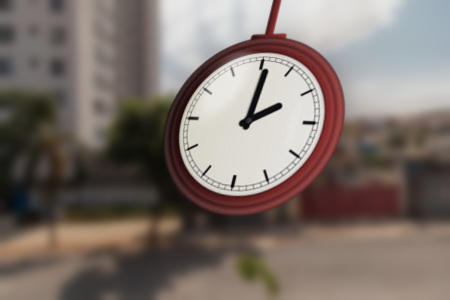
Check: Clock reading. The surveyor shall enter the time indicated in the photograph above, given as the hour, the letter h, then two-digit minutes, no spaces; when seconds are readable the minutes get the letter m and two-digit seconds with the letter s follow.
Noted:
2h01
